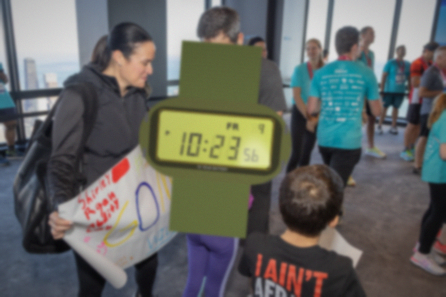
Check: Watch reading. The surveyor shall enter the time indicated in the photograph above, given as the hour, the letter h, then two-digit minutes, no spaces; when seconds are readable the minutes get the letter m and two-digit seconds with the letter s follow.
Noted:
10h23m56s
